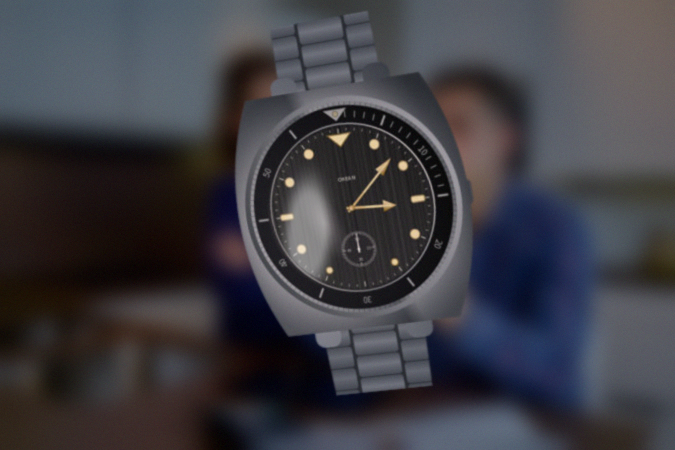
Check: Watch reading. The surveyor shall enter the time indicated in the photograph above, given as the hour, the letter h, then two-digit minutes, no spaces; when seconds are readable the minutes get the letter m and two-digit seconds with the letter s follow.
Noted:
3h08
